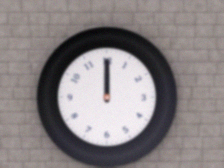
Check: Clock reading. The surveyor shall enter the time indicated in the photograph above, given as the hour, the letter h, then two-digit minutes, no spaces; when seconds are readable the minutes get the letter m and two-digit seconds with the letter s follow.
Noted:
12h00
